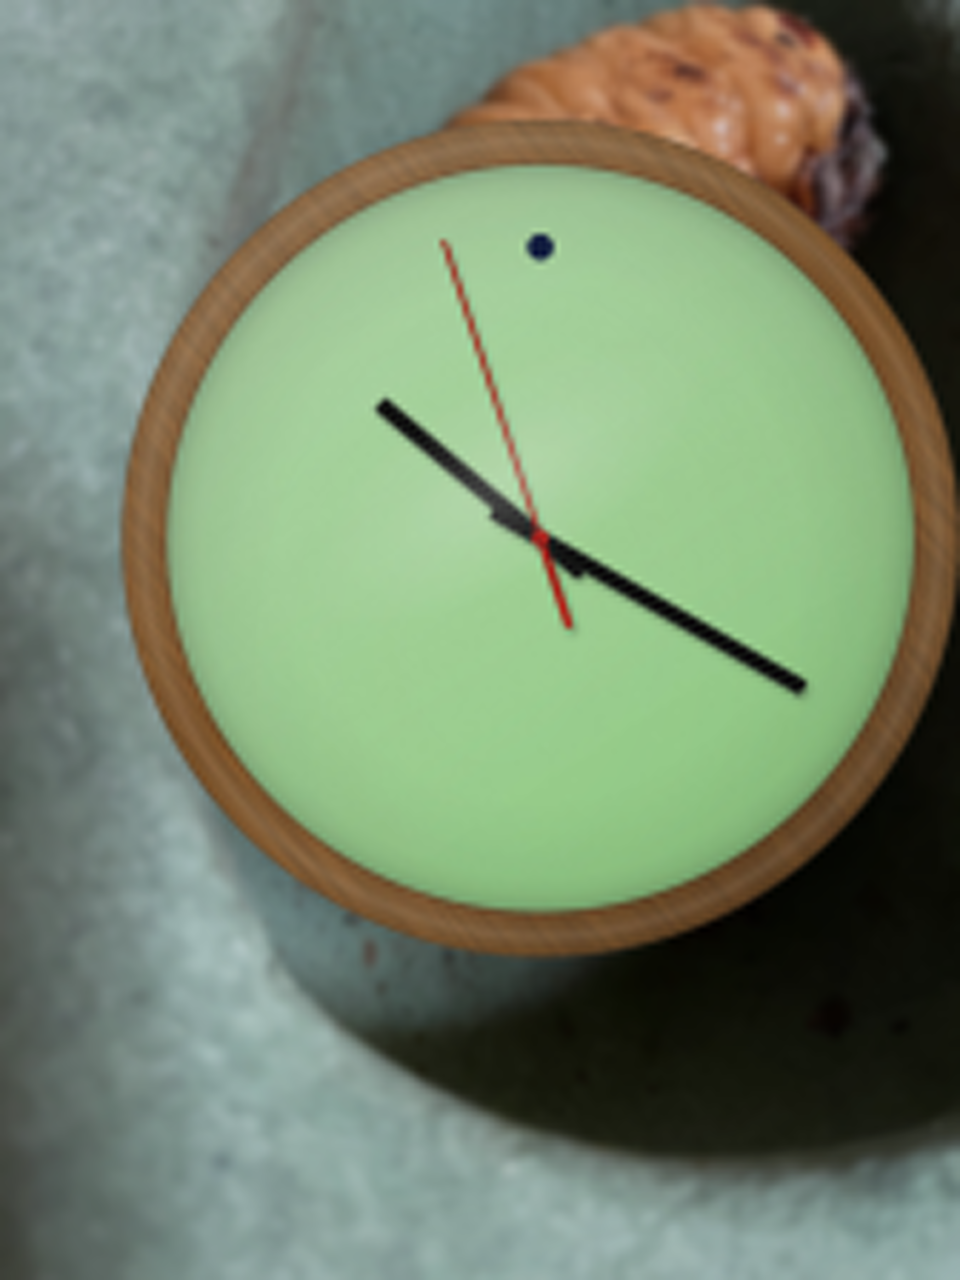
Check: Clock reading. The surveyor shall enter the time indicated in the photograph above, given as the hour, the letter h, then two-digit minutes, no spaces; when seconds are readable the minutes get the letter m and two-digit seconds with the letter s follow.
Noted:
10h19m57s
